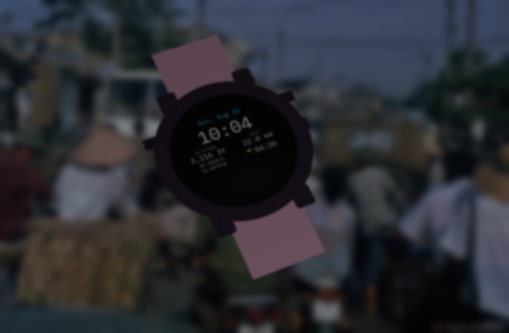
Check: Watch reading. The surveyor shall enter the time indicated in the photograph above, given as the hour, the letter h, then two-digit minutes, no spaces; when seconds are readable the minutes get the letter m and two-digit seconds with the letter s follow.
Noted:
10h04
